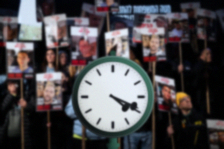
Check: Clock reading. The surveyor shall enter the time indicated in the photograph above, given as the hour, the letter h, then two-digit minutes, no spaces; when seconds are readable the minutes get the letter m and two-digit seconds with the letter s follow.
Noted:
4h19
